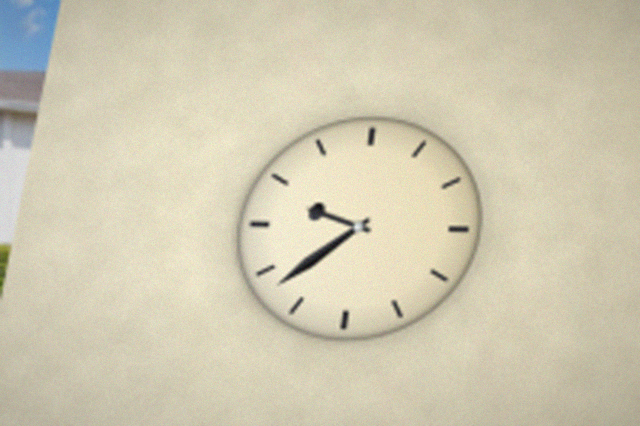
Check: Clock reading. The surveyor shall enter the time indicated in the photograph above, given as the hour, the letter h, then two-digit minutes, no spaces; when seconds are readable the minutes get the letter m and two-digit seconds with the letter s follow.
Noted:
9h38
